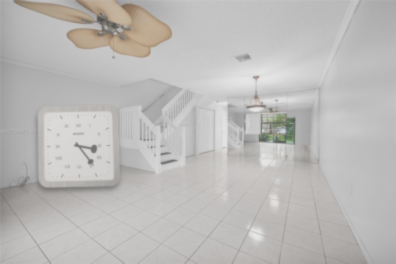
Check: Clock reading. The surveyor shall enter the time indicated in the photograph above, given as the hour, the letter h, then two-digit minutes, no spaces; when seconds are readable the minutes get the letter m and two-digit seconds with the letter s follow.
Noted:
3h24
